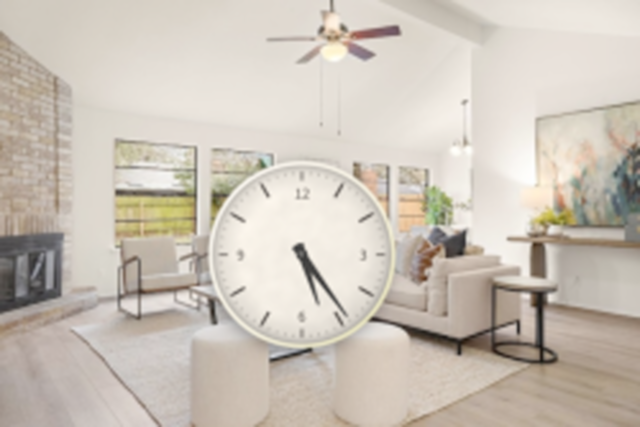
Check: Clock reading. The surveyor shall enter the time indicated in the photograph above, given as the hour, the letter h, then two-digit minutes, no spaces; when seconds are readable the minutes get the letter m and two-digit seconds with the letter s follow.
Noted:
5h24
